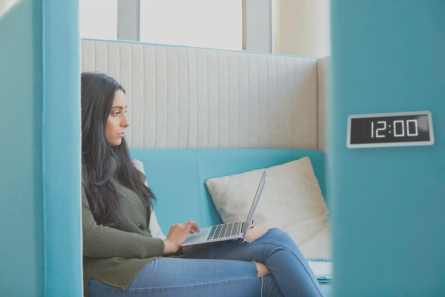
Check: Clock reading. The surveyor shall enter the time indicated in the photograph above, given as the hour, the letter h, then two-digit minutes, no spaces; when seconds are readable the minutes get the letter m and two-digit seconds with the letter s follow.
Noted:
12h00
